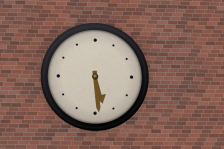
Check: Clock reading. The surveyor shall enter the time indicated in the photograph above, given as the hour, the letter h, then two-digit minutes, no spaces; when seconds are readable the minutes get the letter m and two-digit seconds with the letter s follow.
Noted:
5h29
